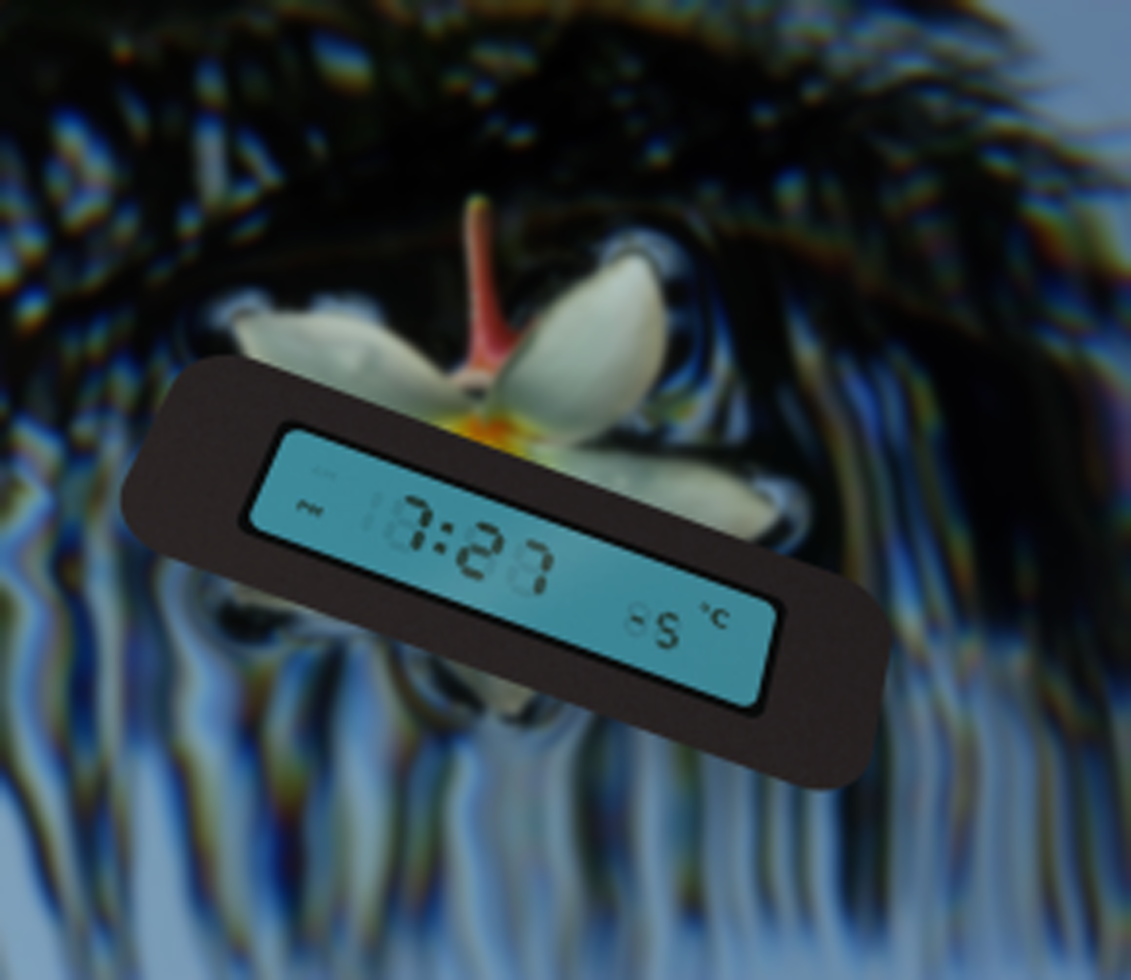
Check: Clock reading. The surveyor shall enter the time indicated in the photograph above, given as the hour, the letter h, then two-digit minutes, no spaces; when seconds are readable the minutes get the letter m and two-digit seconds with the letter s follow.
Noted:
7h27
